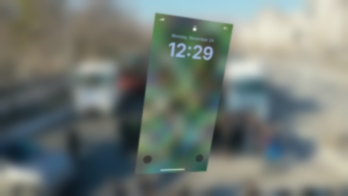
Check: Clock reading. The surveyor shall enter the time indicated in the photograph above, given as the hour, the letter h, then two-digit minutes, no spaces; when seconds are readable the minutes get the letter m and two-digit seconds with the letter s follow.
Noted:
12h29
